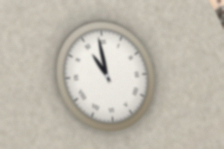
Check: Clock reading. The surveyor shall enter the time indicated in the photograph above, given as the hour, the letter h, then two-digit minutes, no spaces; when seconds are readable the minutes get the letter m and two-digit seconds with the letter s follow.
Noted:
10h59
